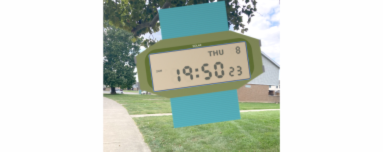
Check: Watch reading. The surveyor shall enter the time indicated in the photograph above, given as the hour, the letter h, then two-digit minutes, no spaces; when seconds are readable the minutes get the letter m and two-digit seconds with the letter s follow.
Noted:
19h50m23s
